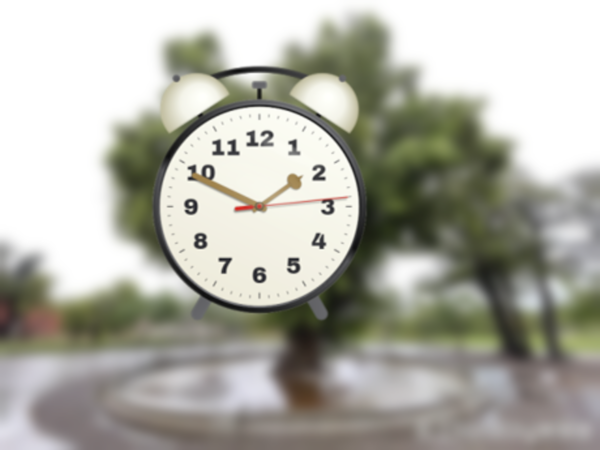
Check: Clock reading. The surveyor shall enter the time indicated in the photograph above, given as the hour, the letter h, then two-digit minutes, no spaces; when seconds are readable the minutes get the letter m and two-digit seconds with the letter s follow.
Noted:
1h49m14s
